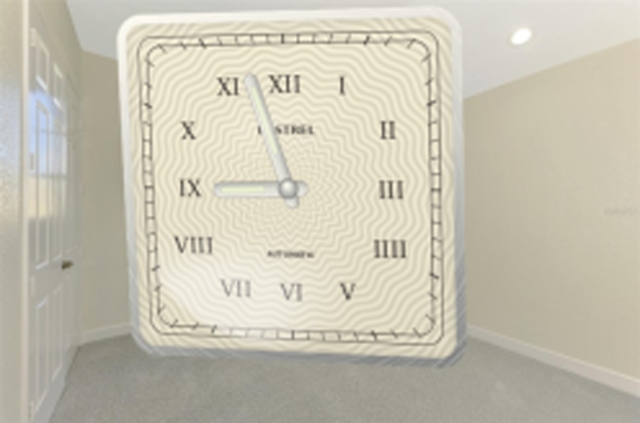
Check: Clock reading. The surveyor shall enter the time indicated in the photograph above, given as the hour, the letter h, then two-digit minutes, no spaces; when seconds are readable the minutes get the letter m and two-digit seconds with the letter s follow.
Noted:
8h57
